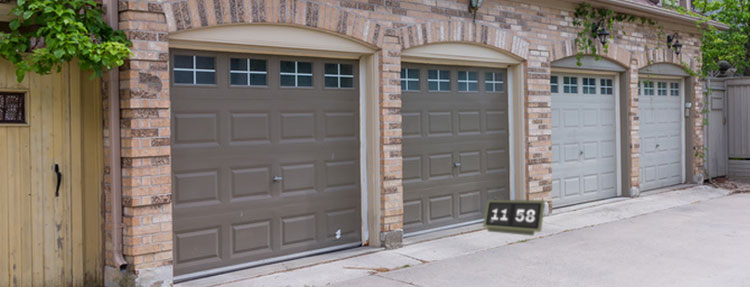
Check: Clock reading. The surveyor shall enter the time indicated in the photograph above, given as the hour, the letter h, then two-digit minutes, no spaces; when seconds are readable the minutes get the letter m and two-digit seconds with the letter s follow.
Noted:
11h58
